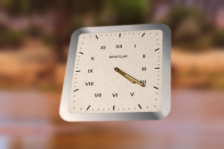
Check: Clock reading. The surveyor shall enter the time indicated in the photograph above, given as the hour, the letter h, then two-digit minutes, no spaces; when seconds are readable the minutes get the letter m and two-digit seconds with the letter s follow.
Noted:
4h21
